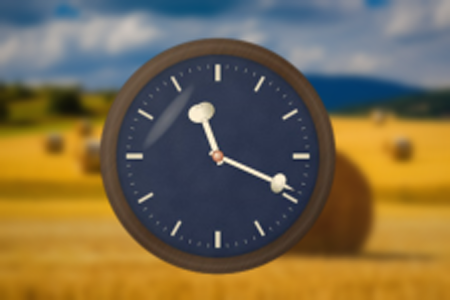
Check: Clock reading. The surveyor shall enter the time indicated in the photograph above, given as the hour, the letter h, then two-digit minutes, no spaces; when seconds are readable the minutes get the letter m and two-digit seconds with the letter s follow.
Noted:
11h19
